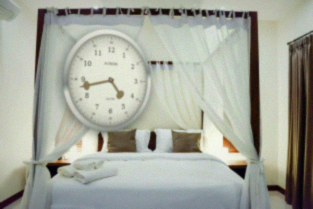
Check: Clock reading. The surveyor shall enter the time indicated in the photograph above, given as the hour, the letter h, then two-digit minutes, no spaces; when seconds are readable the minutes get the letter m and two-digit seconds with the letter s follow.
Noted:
4h43
